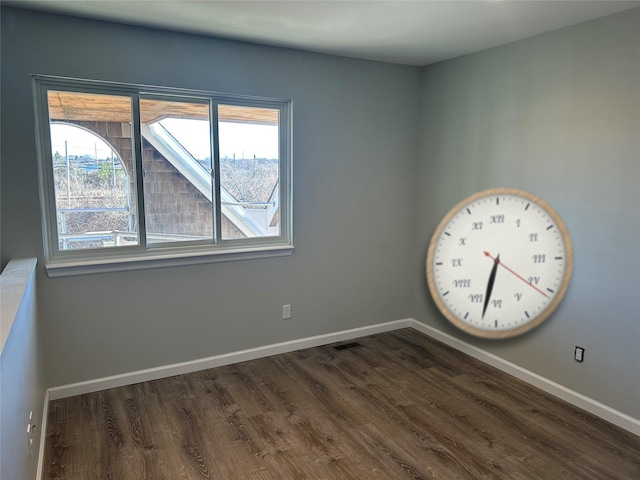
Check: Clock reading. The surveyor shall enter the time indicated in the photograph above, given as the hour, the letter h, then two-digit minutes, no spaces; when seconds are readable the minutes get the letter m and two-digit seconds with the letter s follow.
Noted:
6h32m21s
